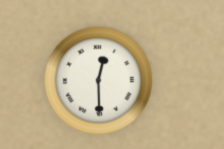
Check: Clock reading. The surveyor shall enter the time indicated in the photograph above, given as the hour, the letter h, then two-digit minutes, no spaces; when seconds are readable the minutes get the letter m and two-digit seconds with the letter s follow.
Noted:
12h30
